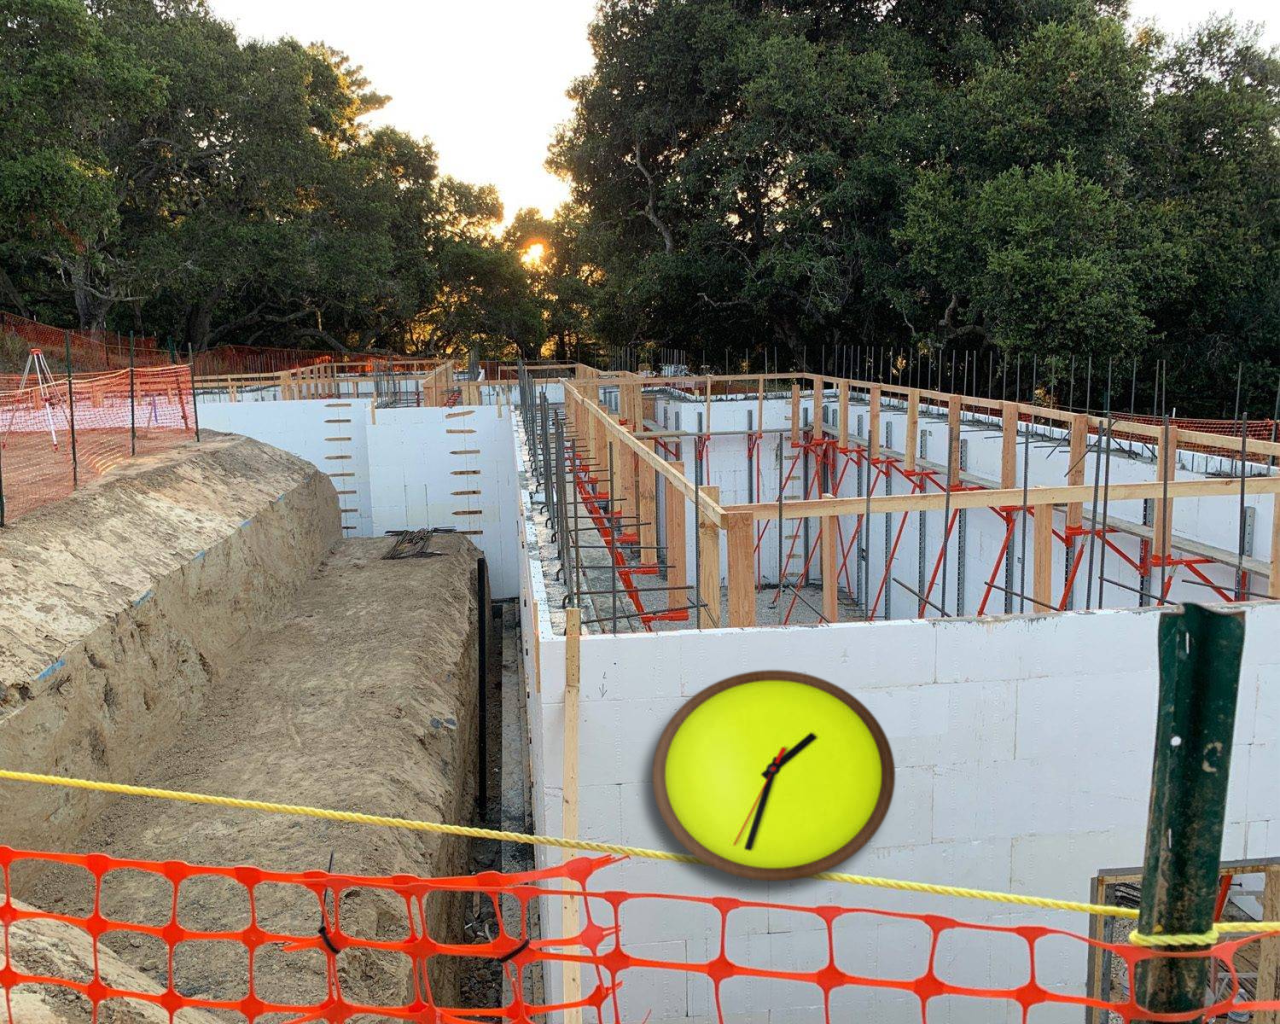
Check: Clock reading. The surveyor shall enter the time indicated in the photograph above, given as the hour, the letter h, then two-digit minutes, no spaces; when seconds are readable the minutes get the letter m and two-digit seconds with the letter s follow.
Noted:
1h32m34s
